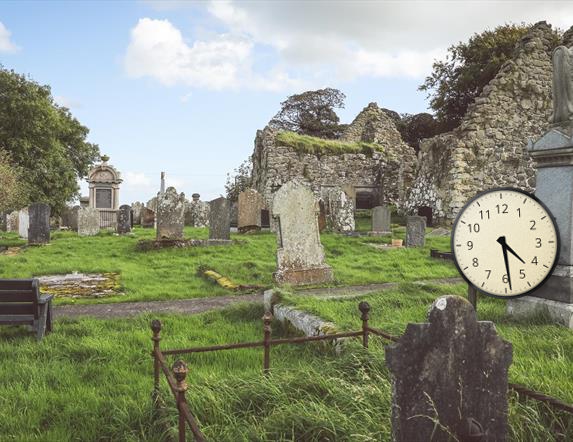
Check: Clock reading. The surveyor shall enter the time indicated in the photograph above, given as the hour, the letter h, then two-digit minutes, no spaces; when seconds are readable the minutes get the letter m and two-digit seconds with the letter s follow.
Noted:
4h29
